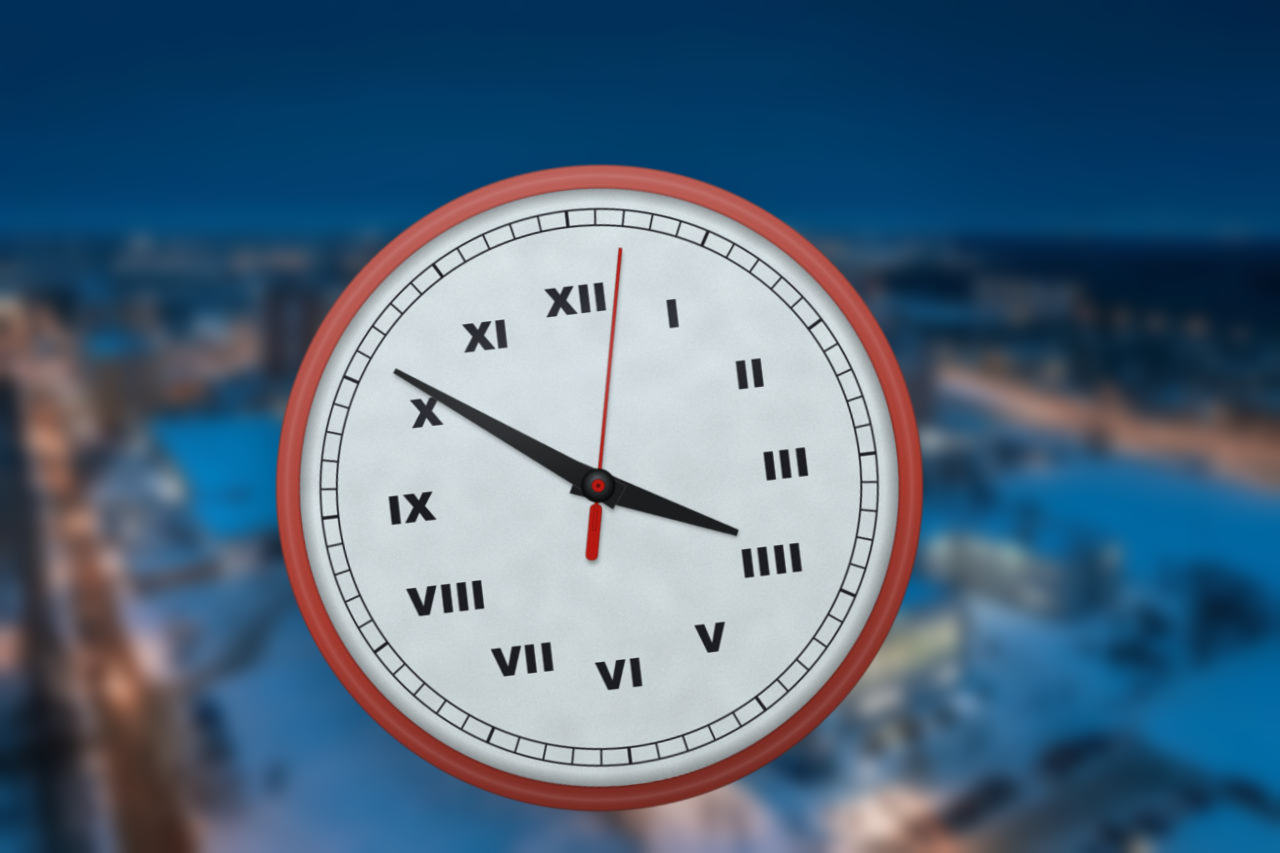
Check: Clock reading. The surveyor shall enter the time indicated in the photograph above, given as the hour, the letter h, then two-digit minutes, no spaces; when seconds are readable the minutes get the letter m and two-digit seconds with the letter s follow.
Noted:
3h51m02s
